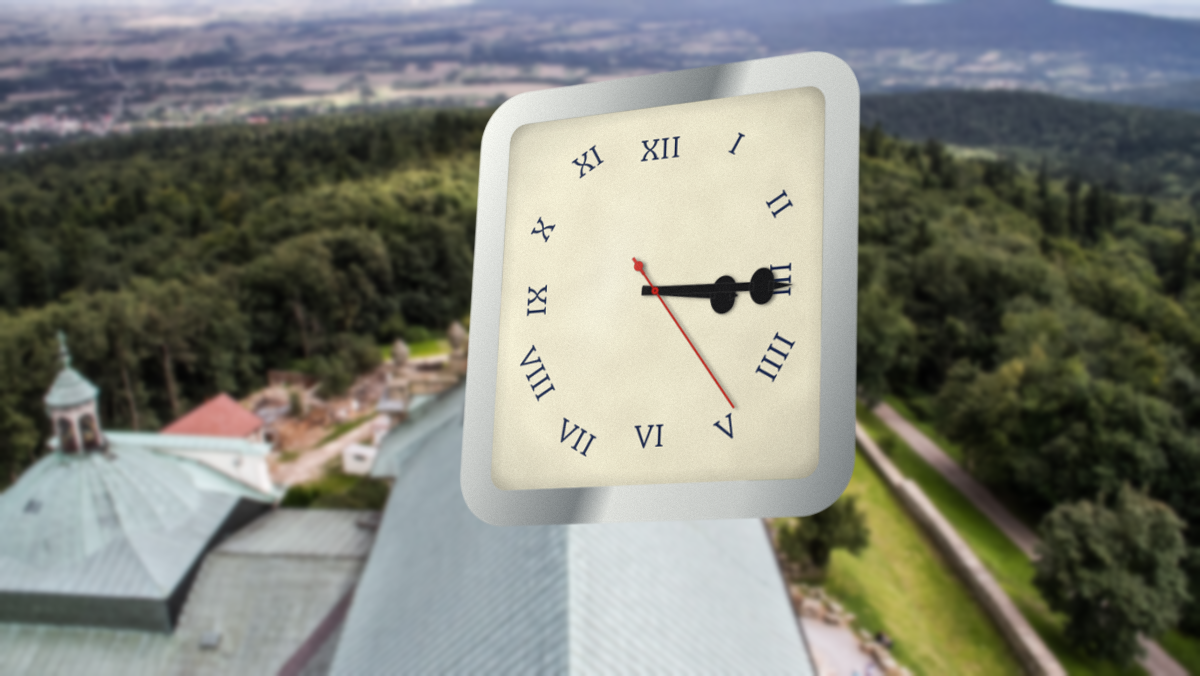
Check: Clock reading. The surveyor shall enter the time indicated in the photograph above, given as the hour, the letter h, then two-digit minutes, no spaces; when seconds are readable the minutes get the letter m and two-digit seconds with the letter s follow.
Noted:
3h15m24s
